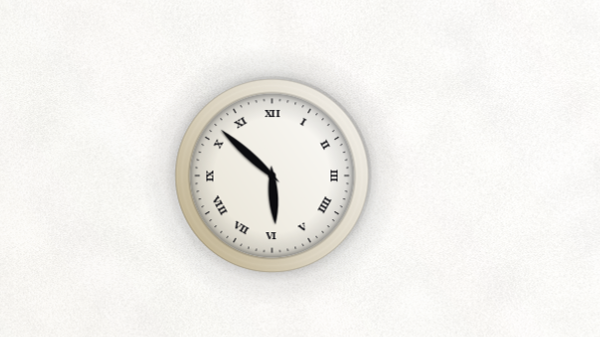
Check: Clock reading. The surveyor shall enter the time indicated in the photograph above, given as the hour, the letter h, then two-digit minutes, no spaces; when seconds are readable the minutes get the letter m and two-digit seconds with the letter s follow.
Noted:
5h52
